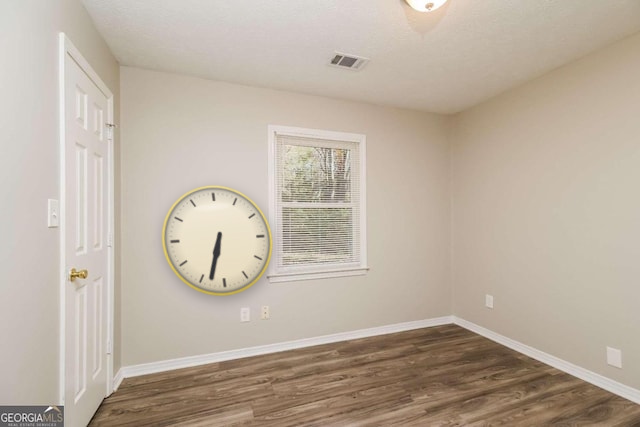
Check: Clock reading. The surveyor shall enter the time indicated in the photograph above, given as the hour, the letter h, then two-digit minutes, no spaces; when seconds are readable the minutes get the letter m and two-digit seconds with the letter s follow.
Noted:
6h33
